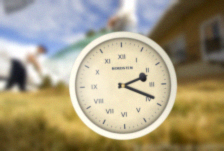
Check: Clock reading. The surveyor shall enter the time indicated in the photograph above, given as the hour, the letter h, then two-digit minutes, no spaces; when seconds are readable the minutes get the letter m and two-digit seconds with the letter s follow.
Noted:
2h19
